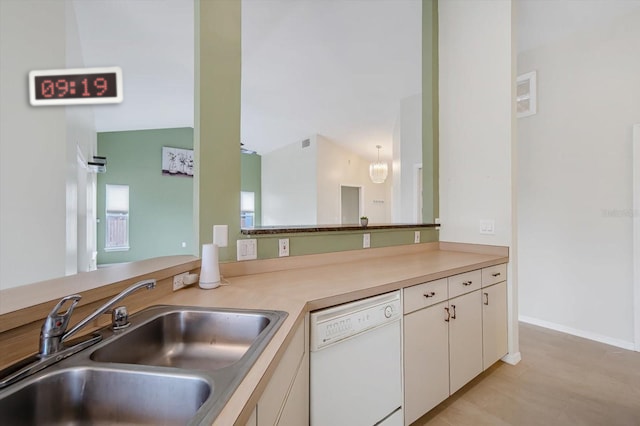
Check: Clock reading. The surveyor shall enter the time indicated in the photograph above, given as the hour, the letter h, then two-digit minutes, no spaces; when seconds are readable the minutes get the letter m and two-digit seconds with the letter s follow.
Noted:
9h19
